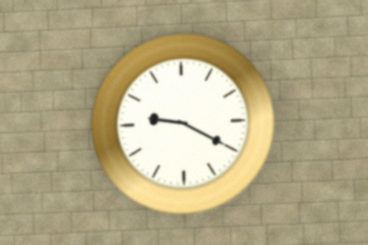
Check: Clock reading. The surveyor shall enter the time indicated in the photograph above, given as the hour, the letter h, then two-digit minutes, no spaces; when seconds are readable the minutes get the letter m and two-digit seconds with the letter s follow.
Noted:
9h20
